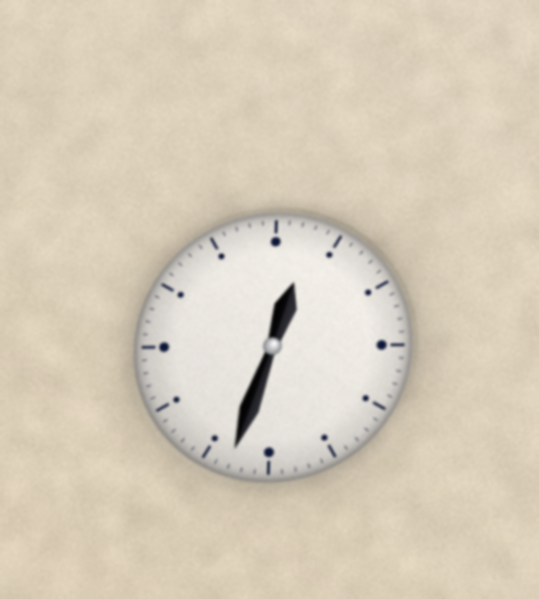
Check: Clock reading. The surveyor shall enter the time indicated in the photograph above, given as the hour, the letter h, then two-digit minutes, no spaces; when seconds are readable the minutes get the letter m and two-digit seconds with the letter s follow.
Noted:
12h33
